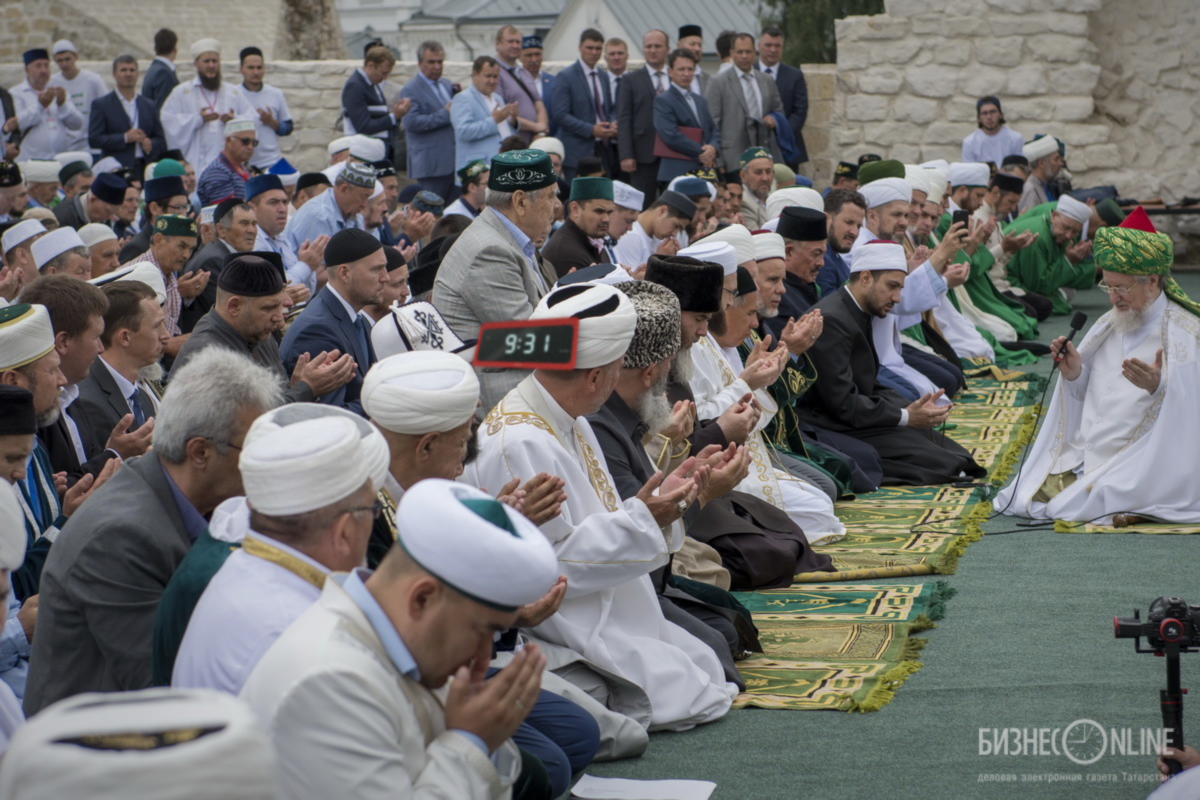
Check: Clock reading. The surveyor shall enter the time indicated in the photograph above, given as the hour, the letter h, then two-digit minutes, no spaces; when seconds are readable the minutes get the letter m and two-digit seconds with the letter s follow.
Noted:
9h31
